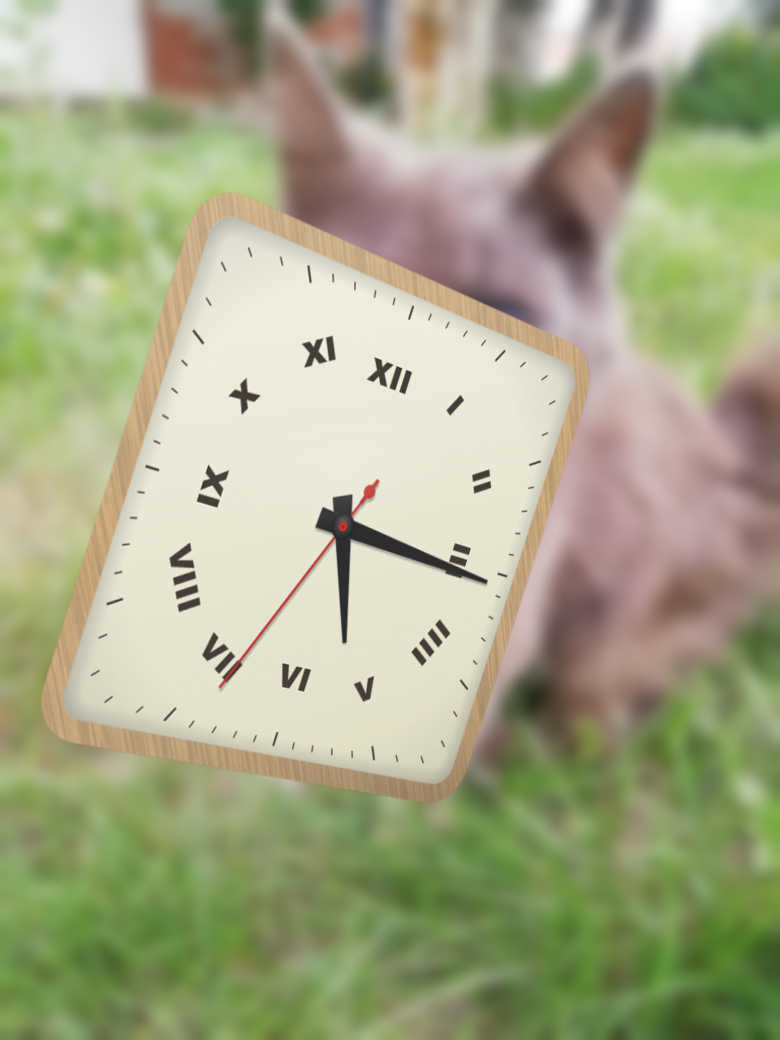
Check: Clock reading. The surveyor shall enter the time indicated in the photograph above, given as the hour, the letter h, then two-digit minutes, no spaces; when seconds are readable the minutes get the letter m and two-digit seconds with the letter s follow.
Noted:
5h15m34s
